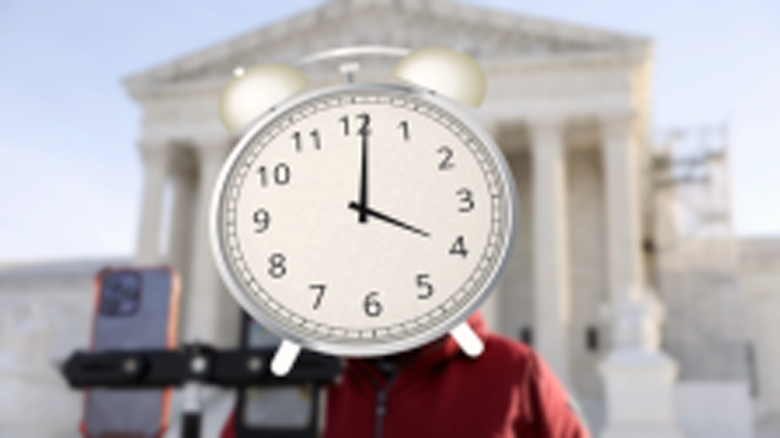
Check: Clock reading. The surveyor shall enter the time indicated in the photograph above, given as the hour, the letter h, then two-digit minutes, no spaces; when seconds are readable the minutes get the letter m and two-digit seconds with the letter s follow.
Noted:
4h01
